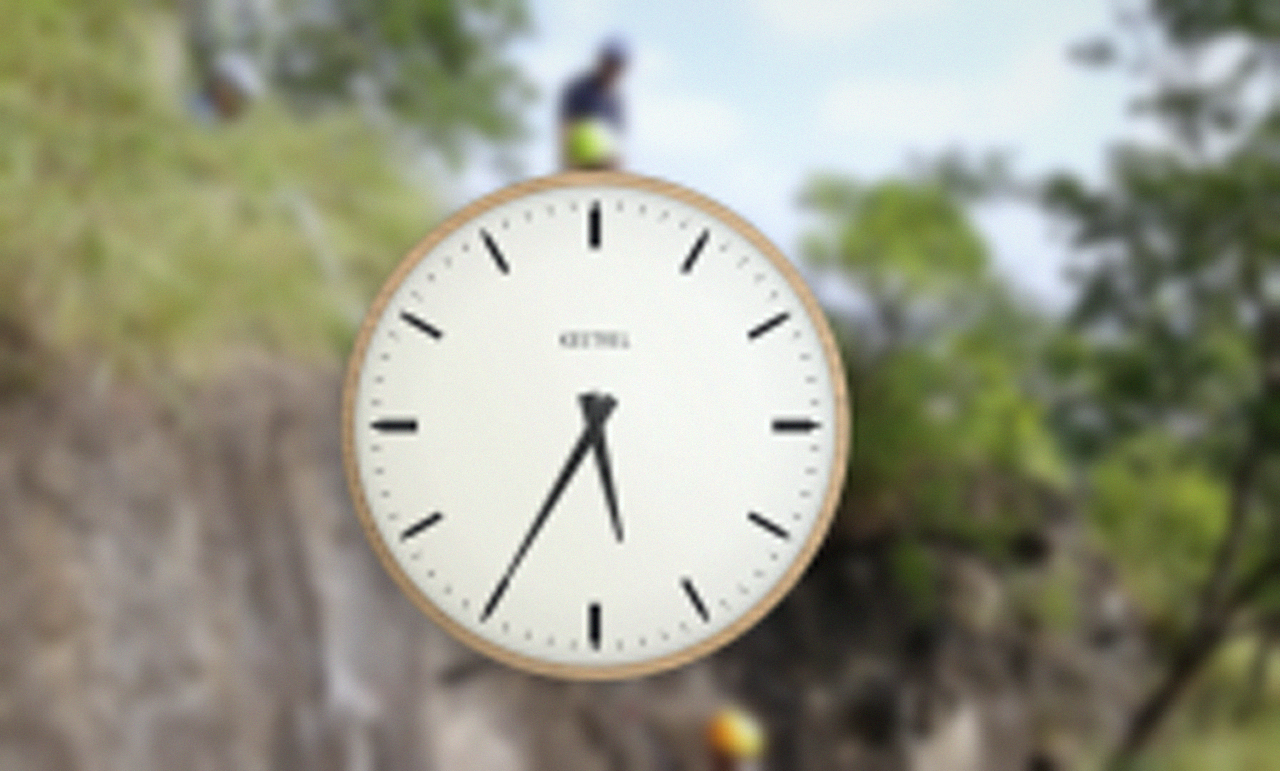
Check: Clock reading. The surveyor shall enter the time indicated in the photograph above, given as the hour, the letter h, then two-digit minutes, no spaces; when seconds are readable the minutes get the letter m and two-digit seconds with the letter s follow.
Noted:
5h35
